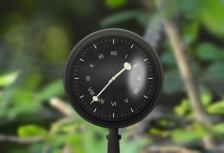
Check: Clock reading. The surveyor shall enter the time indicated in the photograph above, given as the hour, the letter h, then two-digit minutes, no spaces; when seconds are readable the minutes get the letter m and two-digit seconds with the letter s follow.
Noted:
1h37
